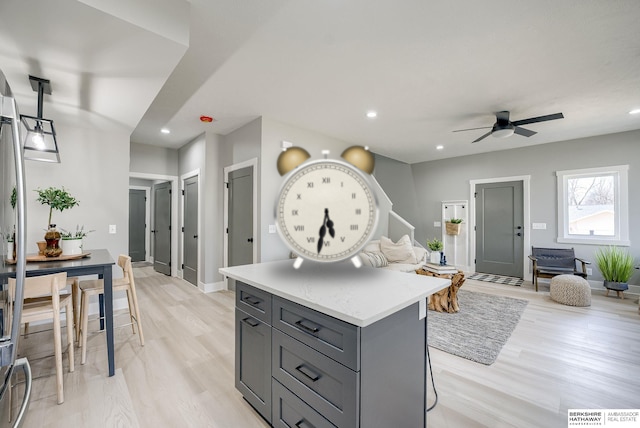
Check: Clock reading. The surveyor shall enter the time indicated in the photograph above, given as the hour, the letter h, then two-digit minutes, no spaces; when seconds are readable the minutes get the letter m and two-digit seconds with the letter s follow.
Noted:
5h32
